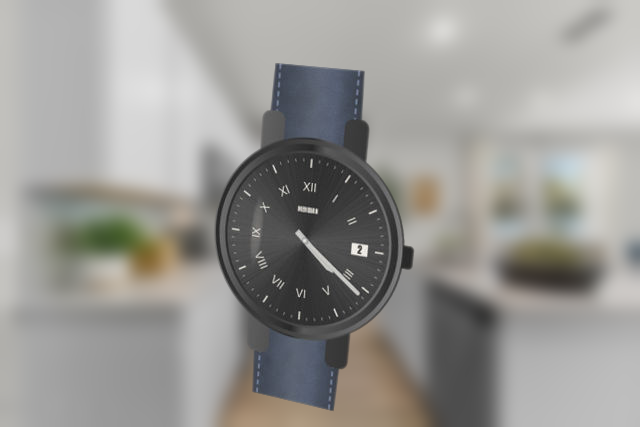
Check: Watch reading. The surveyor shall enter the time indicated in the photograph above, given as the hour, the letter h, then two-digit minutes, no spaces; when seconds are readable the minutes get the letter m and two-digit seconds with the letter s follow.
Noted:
4h21
